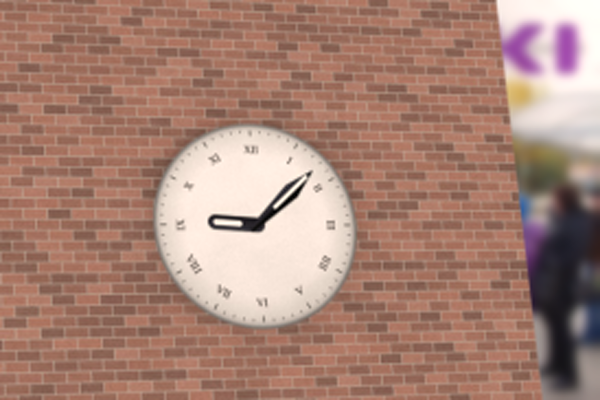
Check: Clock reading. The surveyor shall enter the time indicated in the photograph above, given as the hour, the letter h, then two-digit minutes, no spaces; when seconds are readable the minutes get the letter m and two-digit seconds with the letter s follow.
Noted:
9h08
